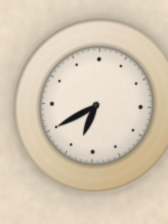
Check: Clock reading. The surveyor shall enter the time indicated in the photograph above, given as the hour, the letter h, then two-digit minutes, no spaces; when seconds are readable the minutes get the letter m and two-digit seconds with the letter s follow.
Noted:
6h40
